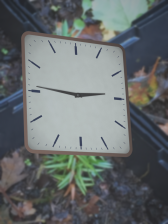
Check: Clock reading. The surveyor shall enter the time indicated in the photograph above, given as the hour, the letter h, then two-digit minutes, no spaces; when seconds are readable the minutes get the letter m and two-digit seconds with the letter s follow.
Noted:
2h46
